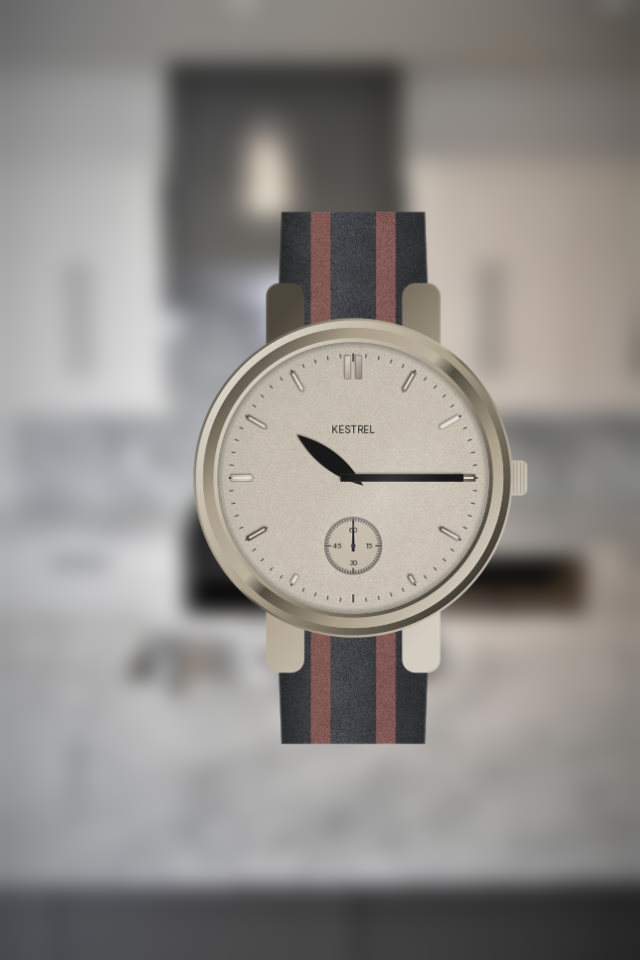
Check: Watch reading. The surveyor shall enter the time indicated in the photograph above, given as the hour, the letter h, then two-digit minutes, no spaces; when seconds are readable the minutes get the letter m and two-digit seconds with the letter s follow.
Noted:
10h15
